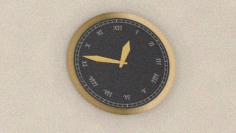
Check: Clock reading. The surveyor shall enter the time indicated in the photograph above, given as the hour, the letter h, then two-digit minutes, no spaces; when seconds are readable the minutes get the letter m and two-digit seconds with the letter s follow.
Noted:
12h47
